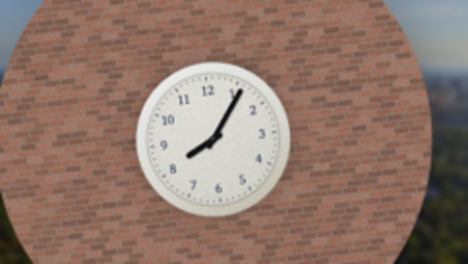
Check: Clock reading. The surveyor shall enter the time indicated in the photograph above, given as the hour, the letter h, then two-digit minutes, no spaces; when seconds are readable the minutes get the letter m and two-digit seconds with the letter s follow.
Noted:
8h06
